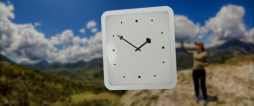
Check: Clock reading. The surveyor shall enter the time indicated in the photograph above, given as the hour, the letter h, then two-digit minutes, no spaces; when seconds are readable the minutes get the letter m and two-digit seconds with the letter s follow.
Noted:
1h51
